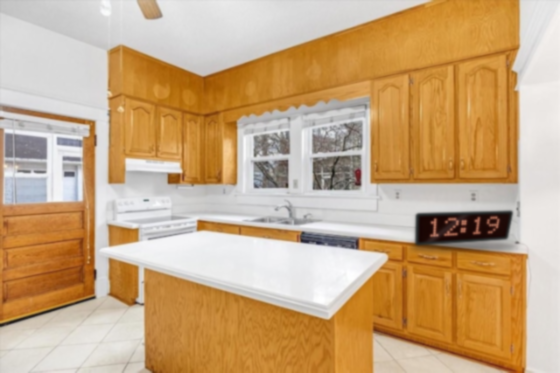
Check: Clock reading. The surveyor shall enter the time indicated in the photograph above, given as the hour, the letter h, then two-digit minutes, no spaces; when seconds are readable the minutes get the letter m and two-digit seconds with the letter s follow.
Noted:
12h19
